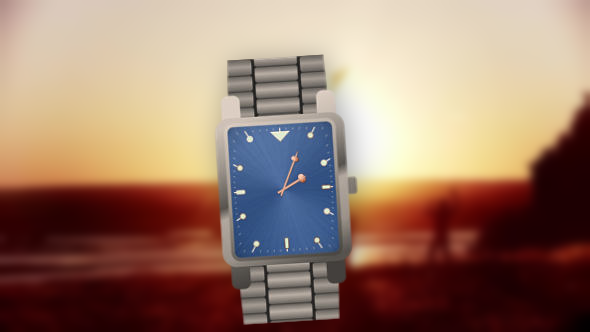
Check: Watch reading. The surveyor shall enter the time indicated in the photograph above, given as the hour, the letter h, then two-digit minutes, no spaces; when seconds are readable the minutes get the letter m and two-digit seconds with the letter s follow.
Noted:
2h04
